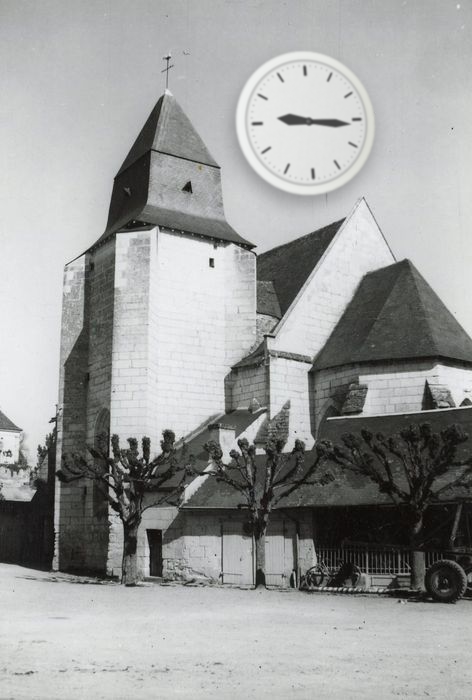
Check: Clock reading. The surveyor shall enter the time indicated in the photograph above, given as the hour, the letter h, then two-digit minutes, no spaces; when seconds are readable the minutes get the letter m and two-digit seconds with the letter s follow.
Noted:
9h16
